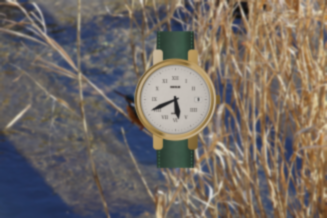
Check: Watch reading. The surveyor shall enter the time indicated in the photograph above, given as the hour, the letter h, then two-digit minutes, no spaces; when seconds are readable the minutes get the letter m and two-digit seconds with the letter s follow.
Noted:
5h41
